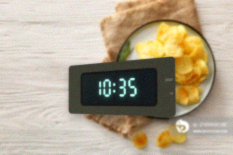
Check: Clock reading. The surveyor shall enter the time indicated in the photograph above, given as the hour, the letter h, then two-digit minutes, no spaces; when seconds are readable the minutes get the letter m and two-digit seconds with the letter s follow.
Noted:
10h35
